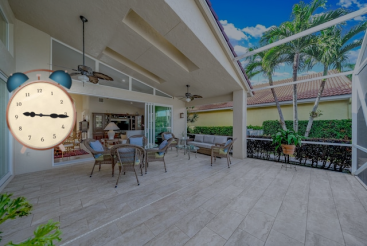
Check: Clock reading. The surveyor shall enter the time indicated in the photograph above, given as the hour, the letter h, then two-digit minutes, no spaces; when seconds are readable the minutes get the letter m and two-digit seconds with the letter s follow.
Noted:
9h16
